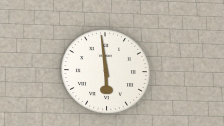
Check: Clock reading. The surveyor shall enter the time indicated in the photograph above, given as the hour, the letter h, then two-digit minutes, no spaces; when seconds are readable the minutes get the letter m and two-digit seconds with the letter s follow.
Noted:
5h59
